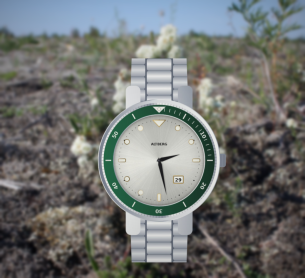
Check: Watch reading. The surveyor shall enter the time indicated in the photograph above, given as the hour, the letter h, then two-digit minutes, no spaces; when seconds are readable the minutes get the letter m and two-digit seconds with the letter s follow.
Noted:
2h28
